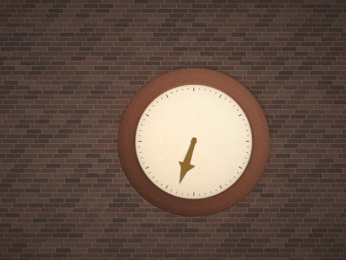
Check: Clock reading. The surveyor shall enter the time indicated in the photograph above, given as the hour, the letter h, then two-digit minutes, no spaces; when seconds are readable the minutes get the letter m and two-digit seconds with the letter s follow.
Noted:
6h33
